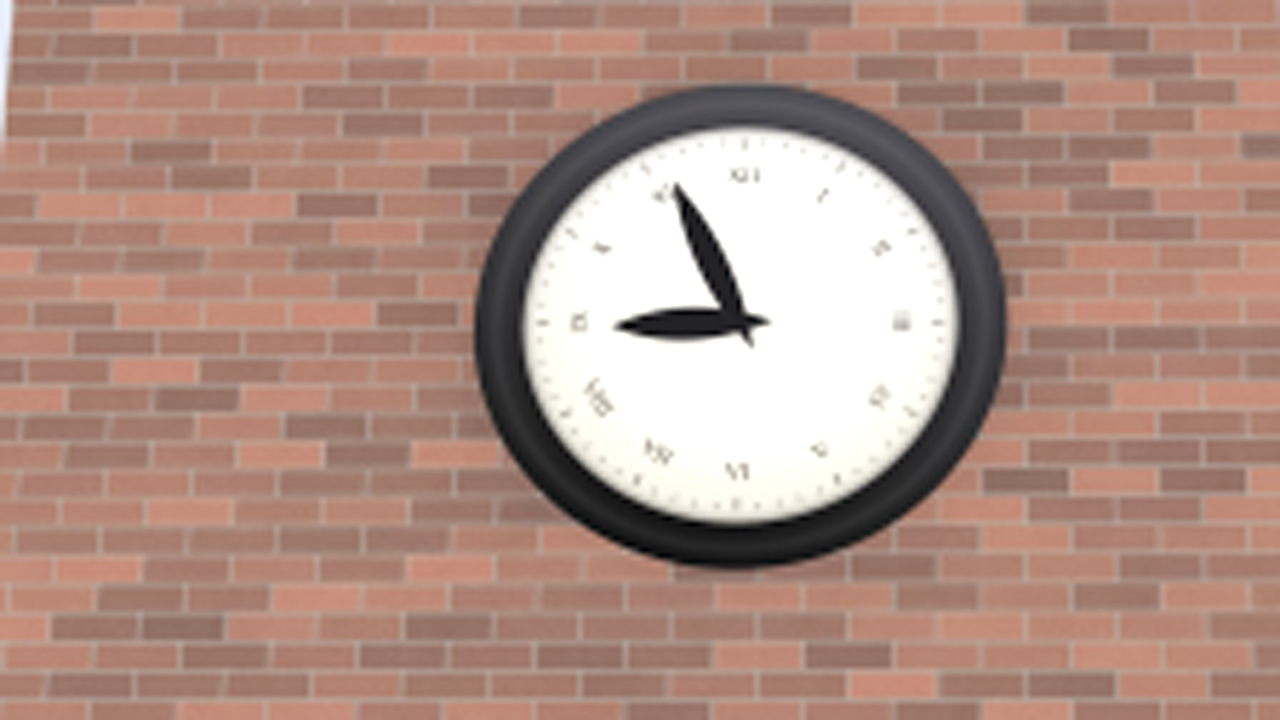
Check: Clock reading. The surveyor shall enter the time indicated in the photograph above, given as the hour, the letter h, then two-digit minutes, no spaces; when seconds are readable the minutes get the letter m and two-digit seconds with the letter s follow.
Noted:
8h56
